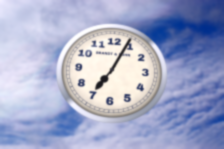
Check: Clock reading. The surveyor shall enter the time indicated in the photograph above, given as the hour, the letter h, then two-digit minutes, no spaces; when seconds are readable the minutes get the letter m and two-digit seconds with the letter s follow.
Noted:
7h04
